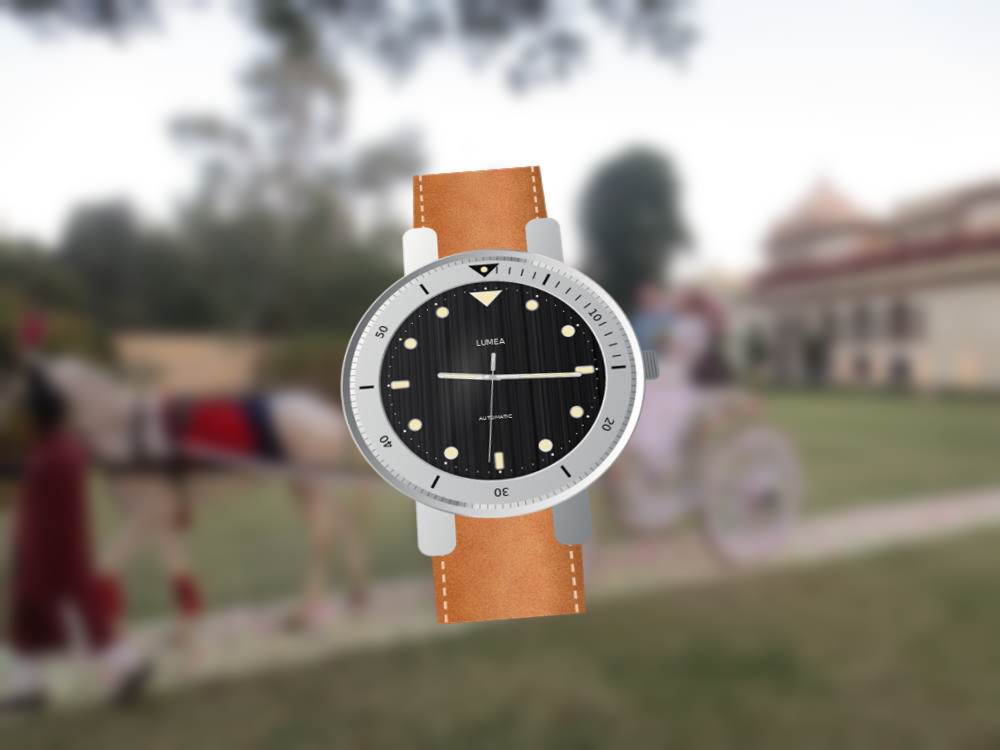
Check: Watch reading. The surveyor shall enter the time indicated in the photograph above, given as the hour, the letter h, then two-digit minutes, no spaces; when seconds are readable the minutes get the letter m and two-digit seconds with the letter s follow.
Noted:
9h15m31s
